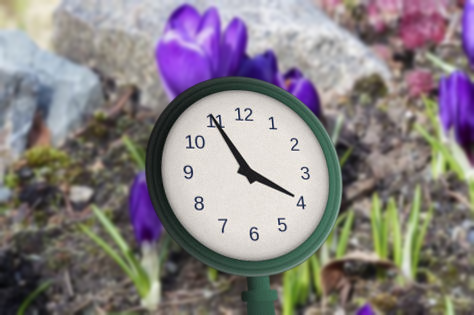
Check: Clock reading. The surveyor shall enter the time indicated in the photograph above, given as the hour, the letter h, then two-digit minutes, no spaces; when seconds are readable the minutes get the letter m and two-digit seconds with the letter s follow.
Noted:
3h55
